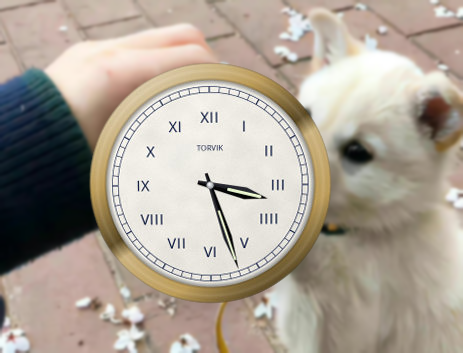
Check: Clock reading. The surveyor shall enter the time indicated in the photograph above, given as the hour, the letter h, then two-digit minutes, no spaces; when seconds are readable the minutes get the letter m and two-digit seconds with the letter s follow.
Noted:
3h27
